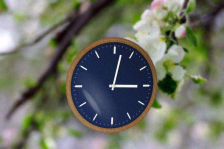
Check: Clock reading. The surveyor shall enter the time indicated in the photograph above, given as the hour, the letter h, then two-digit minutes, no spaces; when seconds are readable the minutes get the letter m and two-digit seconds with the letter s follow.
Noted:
3h02
